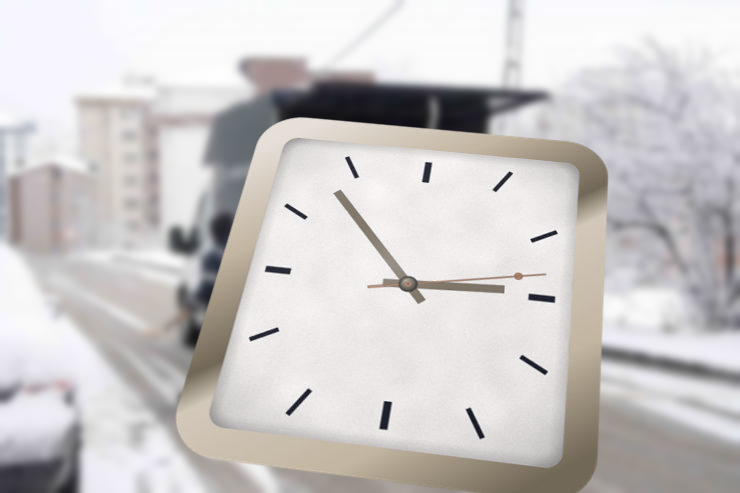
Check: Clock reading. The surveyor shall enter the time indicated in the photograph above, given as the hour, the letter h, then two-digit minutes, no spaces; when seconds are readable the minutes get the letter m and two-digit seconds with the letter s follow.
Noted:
2h53m13s
